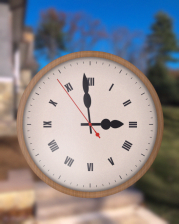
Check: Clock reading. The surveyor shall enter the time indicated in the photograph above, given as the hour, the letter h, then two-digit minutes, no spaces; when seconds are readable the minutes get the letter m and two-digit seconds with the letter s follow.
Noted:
2h58m54s
